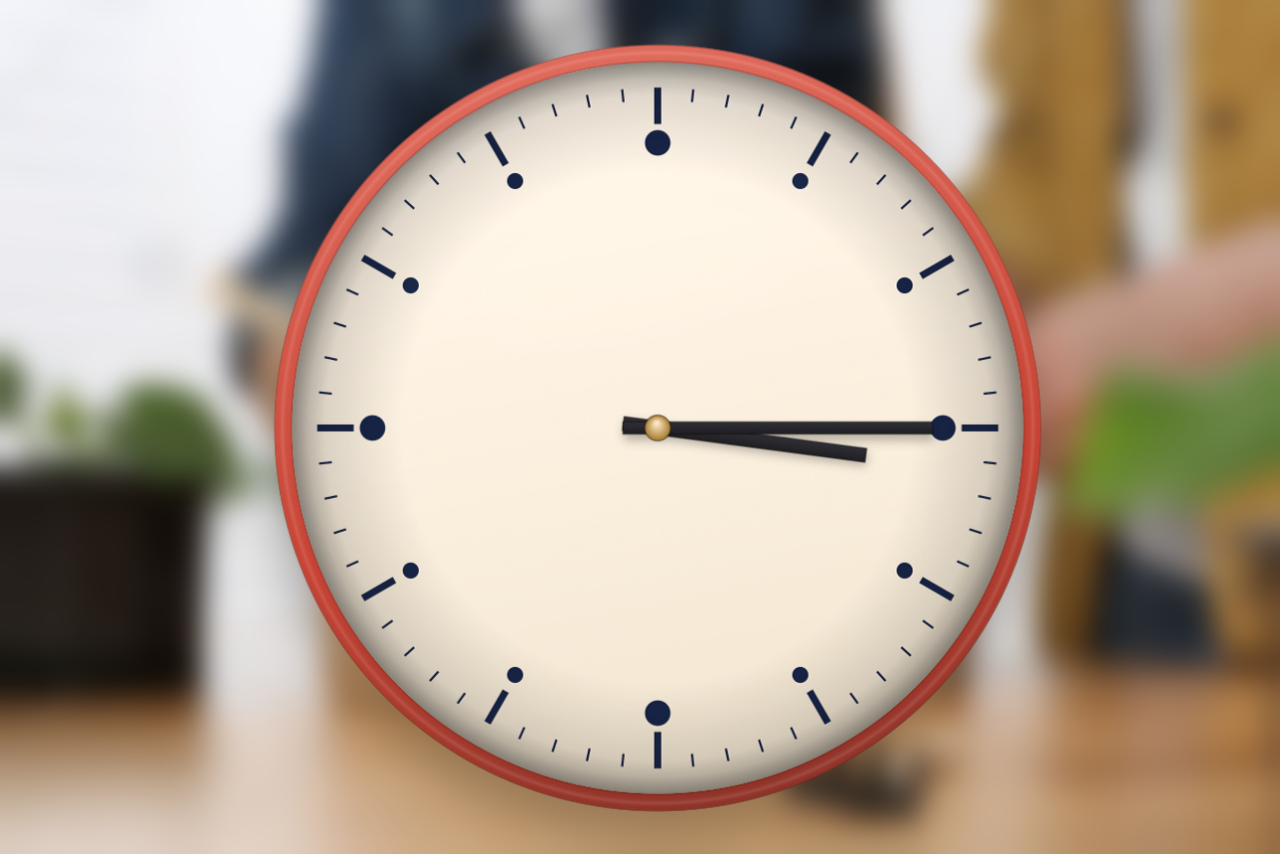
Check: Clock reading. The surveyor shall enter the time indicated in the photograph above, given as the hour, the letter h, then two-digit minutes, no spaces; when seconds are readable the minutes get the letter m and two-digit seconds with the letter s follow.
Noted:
3h15
